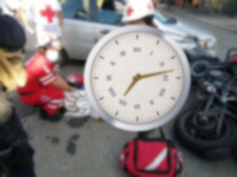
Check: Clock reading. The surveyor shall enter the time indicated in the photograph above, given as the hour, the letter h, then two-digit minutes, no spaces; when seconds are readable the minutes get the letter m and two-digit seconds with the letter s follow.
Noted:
7h13
